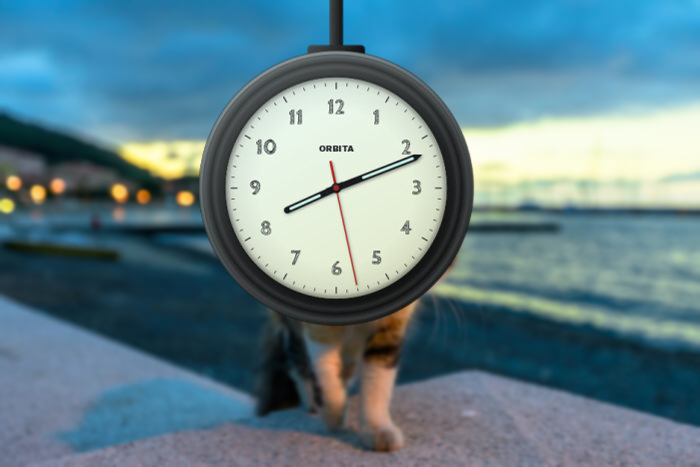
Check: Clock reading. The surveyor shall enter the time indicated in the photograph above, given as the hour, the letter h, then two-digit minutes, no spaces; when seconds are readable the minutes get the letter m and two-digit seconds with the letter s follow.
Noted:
8h11m28s
